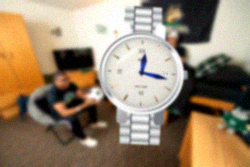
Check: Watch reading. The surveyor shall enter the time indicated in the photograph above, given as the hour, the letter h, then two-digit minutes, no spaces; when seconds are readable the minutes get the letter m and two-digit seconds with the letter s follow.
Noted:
12h17
